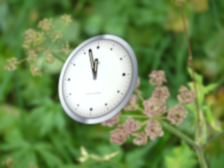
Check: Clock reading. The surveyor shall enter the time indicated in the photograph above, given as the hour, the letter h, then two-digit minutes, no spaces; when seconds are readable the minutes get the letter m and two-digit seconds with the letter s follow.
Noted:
11h57
